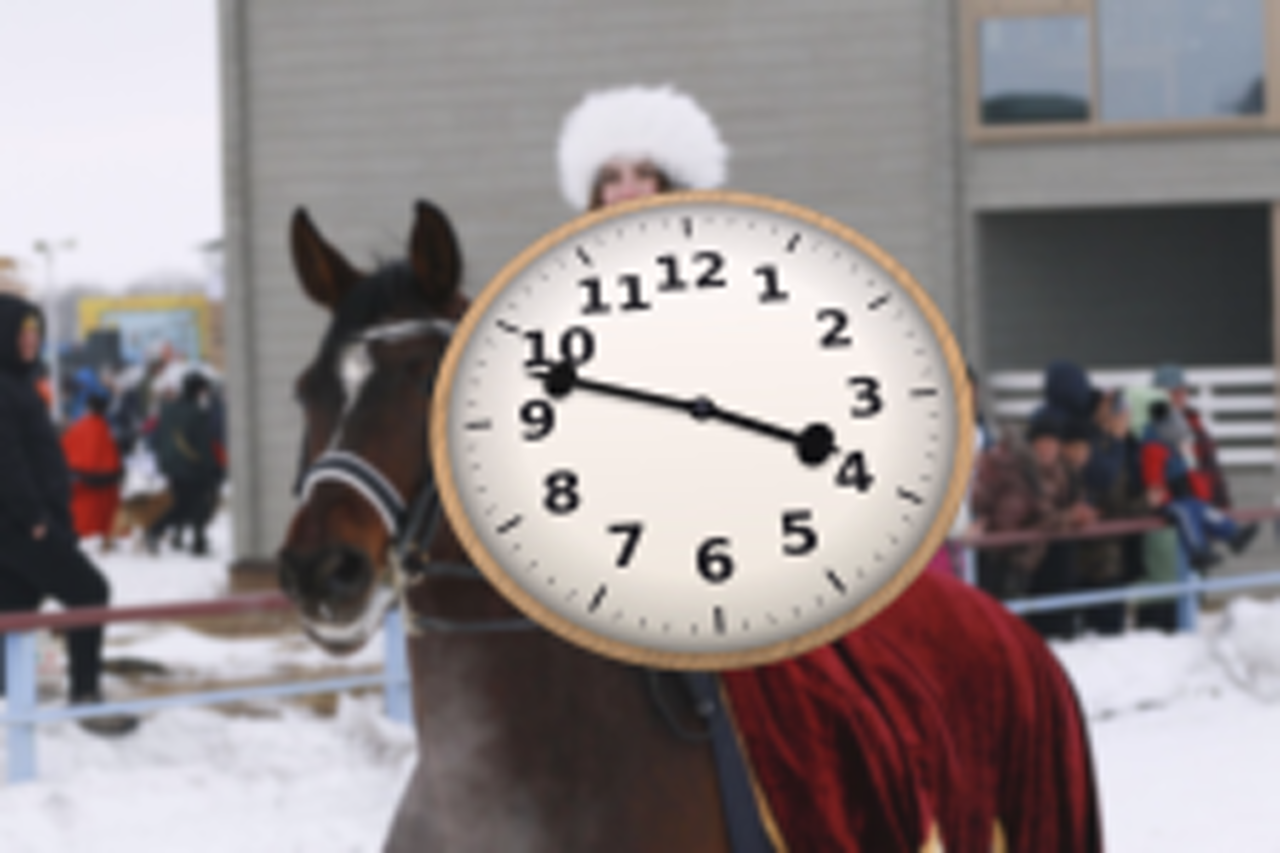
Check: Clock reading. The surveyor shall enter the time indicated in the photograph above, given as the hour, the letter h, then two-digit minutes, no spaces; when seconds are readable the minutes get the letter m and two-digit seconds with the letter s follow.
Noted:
3h48
